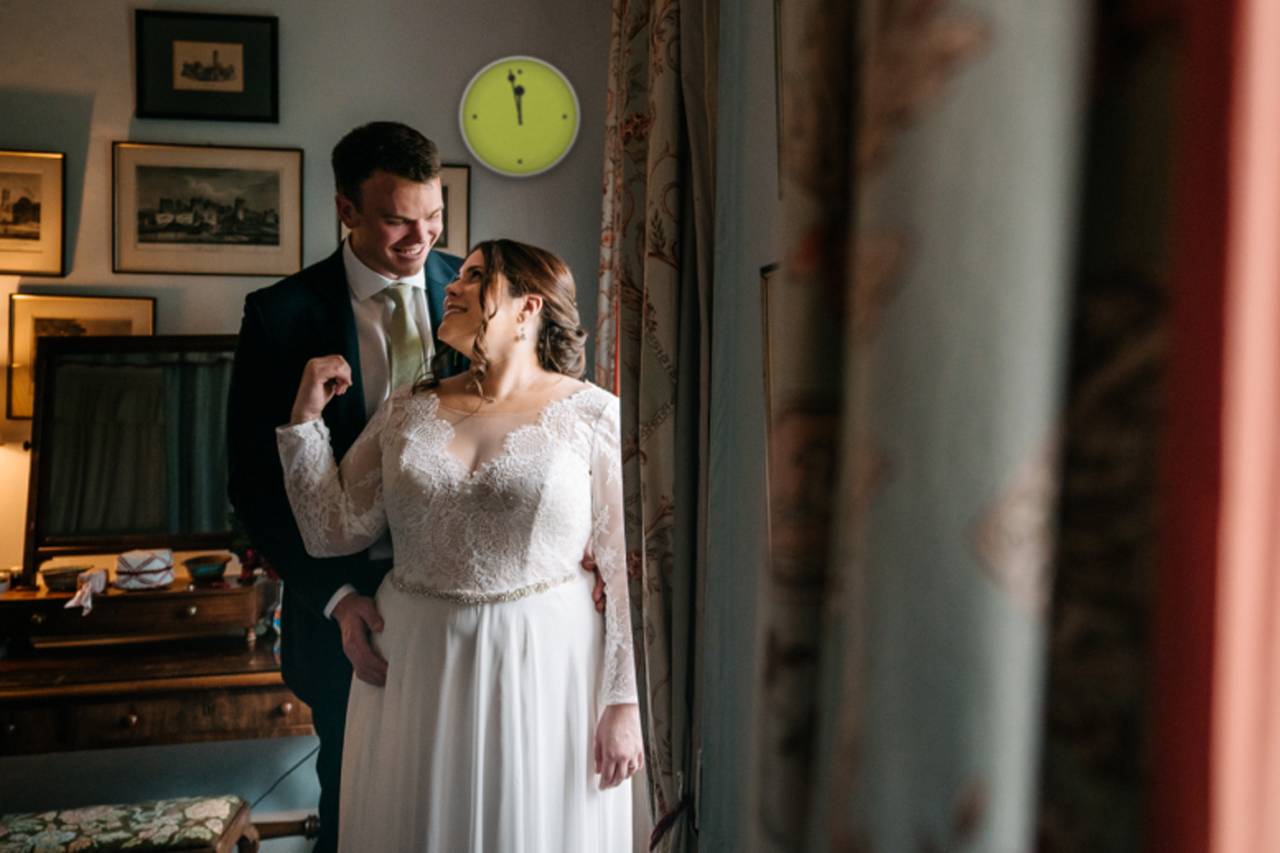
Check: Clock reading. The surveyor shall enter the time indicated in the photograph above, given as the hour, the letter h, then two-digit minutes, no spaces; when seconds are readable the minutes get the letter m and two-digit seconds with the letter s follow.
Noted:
11h58
